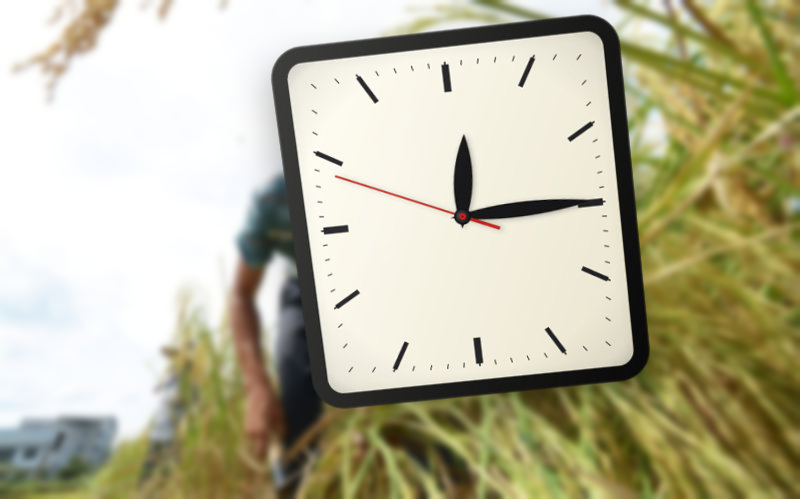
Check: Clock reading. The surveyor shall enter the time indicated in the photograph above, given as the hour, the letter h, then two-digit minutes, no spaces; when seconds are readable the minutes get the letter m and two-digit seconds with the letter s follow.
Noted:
12h14m49s
